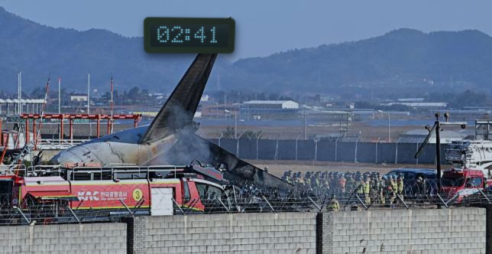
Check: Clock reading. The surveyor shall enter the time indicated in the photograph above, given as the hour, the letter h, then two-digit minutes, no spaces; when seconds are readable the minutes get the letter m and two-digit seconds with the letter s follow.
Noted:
2h41
